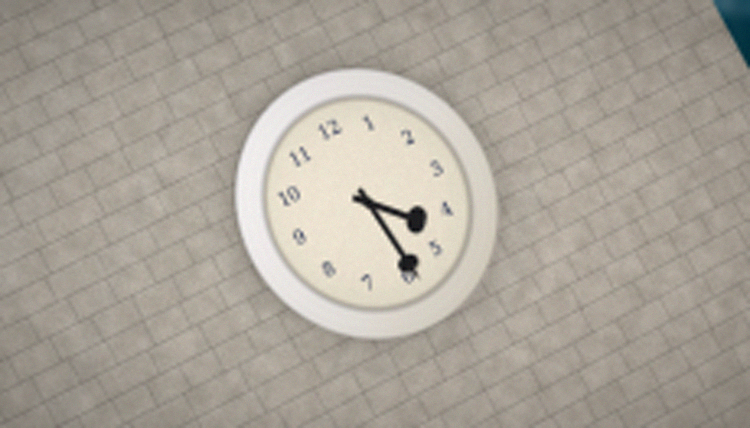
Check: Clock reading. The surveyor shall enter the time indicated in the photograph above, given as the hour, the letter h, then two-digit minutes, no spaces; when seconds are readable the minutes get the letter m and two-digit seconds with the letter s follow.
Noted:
4h29
